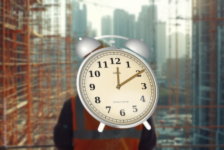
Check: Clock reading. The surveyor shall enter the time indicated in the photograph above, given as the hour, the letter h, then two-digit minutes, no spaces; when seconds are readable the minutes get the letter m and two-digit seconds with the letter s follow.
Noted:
12h10
